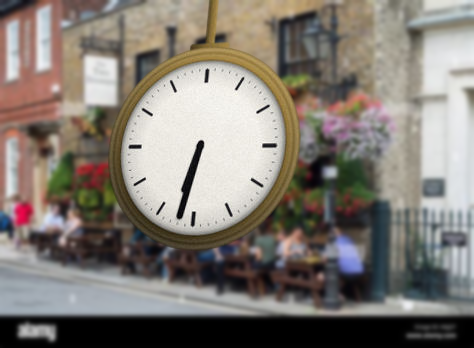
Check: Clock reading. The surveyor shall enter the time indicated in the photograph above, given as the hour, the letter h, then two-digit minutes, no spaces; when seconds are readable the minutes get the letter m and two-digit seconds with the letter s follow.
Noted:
6h32
